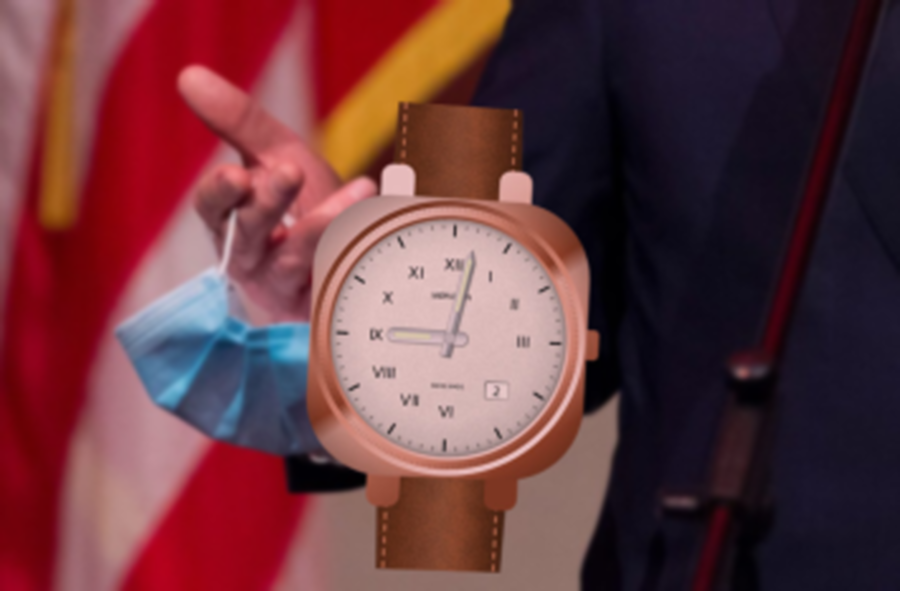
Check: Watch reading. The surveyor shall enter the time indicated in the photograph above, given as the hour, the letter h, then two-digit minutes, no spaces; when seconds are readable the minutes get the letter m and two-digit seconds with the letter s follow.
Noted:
9h02
